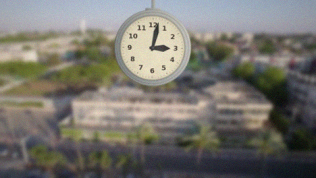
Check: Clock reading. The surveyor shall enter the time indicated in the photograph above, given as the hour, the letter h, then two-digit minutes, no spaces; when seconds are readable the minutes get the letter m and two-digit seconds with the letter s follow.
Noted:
3h02
